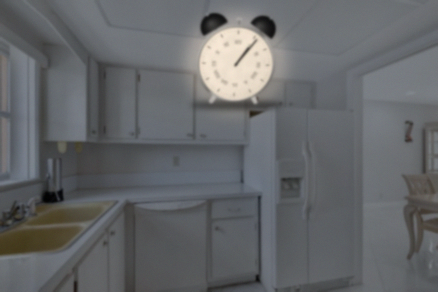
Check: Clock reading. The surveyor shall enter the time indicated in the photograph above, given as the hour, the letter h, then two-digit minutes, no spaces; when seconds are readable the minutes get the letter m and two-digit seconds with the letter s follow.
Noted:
1h06
